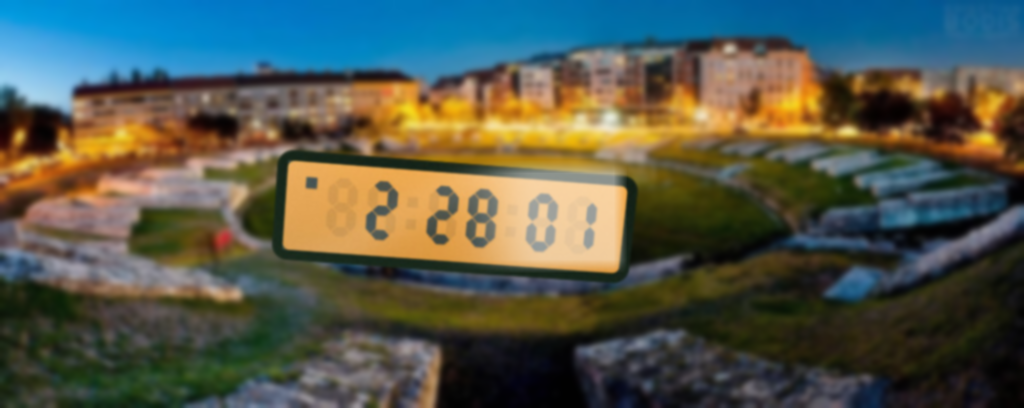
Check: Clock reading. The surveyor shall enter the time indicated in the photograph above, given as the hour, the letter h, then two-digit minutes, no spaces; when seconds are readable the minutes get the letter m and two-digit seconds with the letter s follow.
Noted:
2h28m01s
